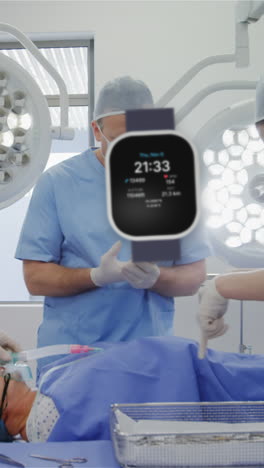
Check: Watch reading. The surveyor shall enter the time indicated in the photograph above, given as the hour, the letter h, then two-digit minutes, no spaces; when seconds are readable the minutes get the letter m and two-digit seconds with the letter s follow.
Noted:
21h33
